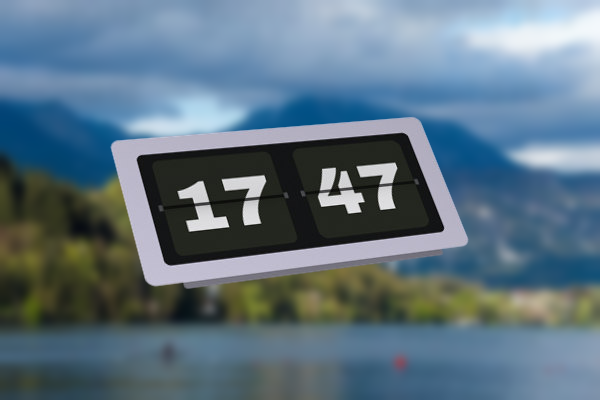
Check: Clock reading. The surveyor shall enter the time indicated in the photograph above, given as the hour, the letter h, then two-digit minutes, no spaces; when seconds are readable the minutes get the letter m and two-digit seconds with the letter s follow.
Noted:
17h47
